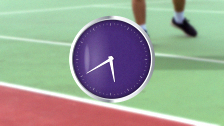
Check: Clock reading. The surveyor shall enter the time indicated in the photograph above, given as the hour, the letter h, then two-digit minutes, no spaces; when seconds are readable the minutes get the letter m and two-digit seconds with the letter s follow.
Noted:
5h40
